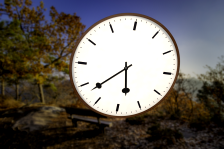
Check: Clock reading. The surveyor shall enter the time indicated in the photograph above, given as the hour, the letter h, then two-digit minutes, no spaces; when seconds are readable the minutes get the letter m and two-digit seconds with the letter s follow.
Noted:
5h38
